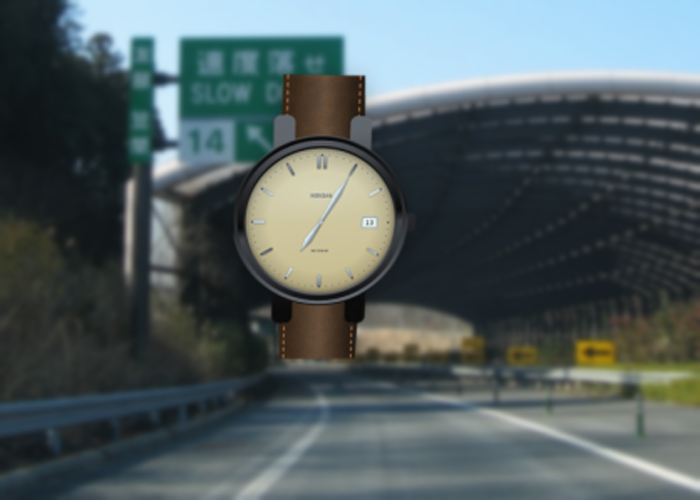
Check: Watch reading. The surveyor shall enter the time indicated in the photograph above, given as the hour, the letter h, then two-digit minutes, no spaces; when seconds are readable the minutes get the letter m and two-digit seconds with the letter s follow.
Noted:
7h05
